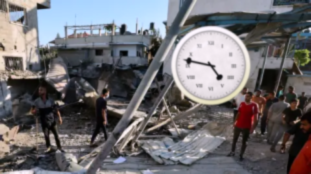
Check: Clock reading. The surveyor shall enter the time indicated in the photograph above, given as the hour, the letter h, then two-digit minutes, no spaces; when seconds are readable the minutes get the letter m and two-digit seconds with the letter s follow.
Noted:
4h47
